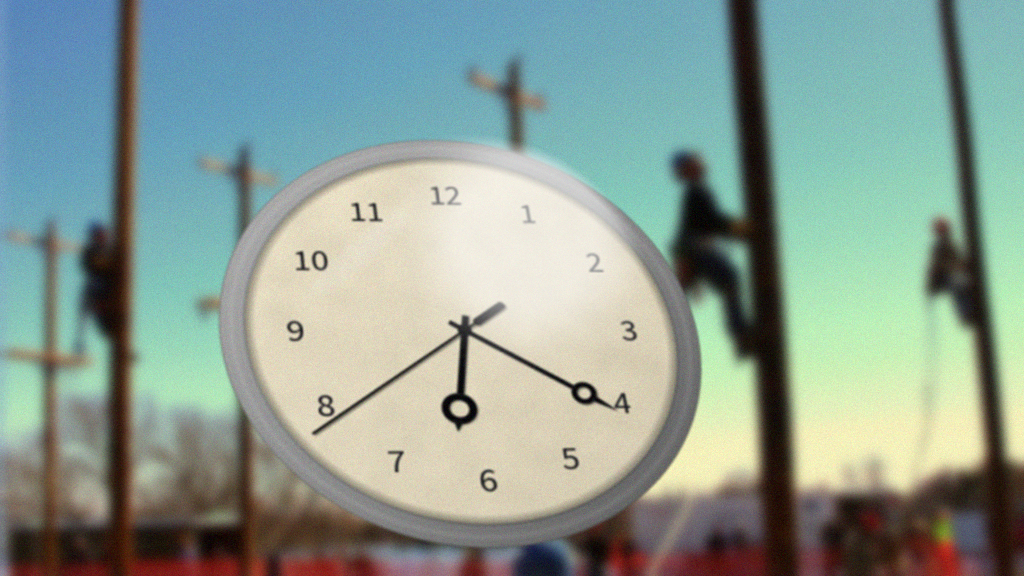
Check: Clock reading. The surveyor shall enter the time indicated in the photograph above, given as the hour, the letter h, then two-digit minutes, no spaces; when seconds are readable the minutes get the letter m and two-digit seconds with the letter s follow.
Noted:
6h20m39s
